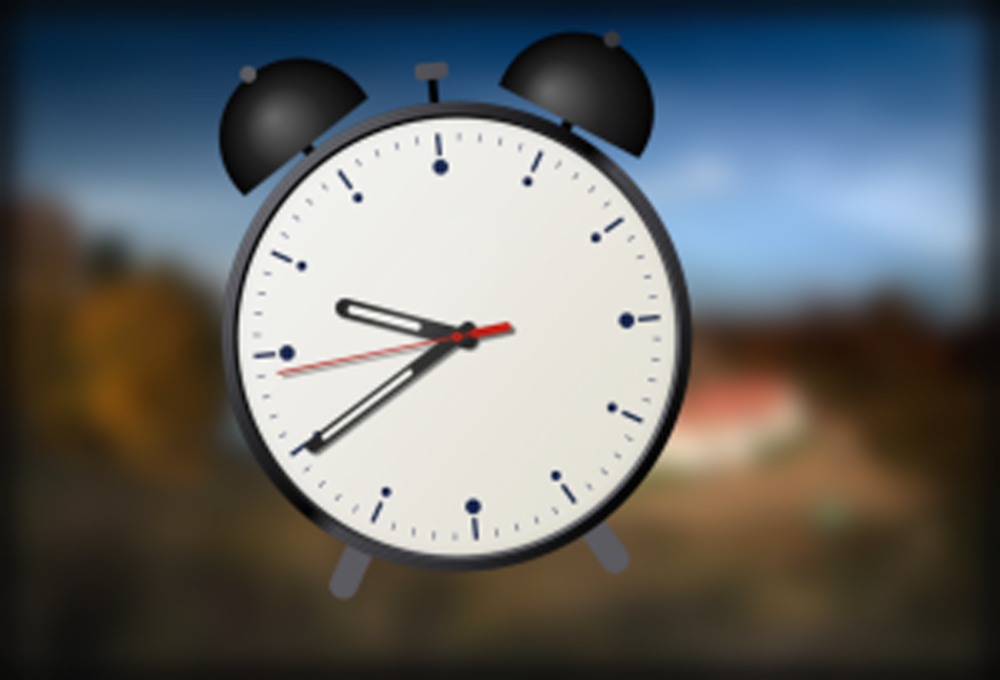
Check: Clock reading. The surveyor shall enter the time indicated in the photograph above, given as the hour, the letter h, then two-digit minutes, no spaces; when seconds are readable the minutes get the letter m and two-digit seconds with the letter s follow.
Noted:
9h39m44s
